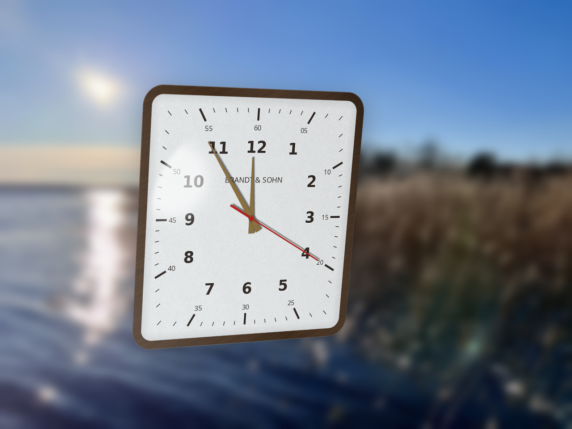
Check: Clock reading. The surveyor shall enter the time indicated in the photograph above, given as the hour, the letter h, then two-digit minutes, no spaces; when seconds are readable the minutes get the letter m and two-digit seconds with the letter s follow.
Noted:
11h54m20s
